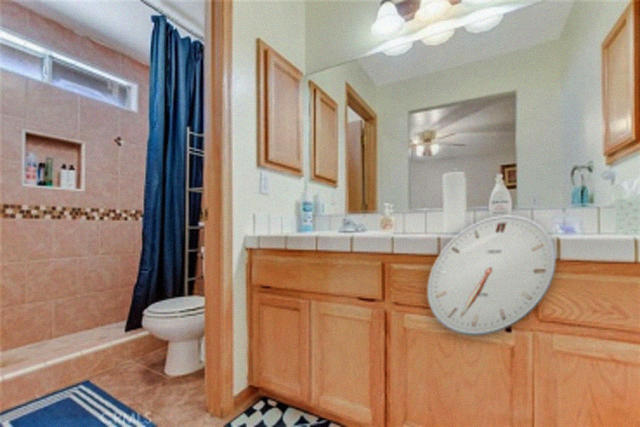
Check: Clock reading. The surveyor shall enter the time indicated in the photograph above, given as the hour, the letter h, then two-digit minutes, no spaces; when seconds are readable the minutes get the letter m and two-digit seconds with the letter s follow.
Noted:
6h33
